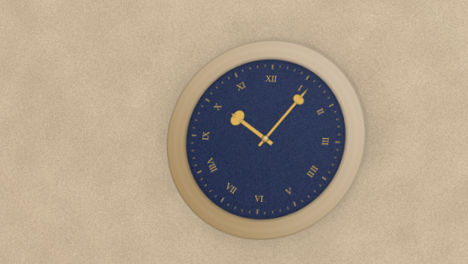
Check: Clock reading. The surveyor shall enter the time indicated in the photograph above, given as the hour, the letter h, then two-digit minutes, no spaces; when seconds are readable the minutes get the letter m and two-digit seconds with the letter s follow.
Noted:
10h06
